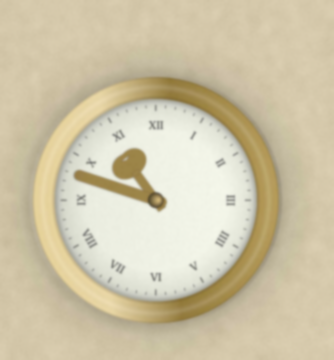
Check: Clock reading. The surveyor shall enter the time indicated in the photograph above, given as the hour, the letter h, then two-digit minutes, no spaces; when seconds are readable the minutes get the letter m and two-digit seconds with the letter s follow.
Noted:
10h48
